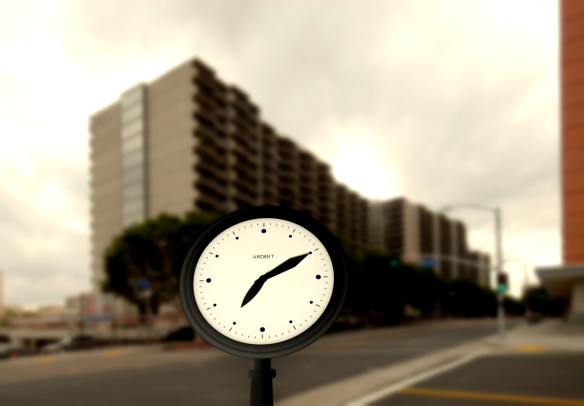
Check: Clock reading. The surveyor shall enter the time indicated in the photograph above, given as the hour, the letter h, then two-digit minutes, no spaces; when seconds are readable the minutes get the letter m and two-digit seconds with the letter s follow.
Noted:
7h10
